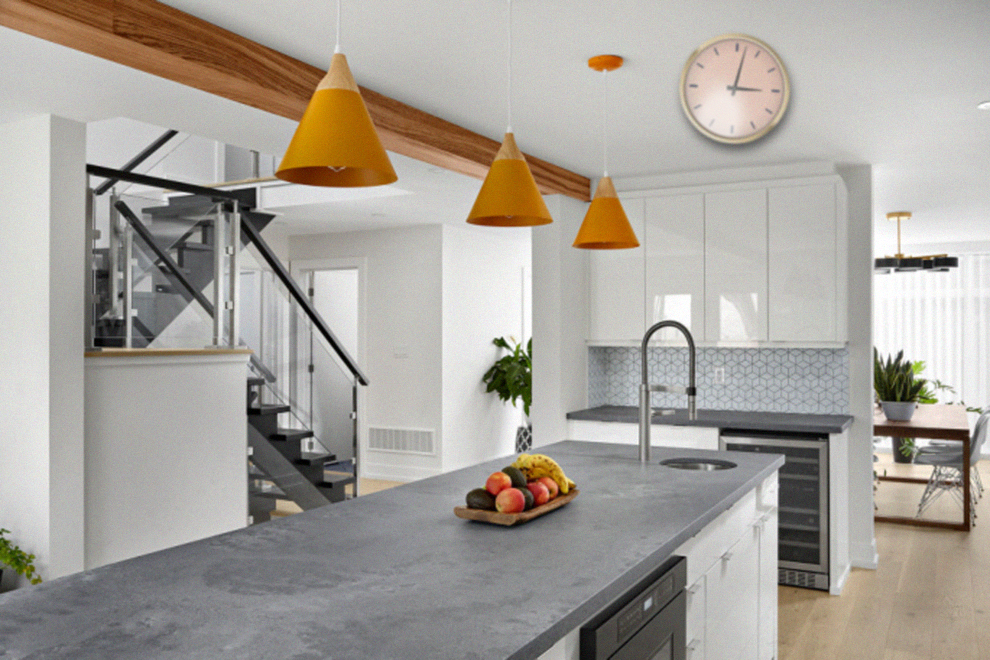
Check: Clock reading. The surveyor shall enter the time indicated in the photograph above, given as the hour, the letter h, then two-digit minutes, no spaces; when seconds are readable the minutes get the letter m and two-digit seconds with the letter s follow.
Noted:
3h02
